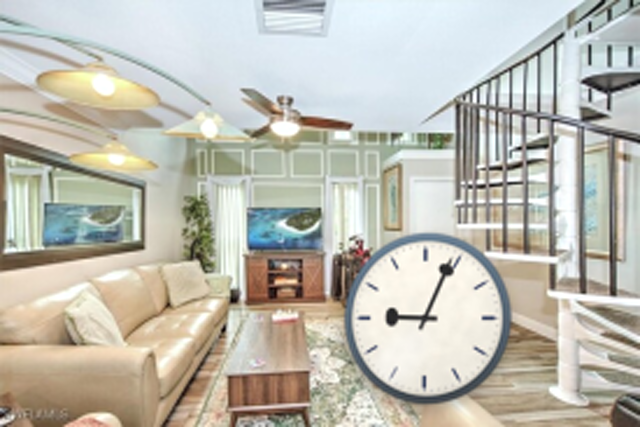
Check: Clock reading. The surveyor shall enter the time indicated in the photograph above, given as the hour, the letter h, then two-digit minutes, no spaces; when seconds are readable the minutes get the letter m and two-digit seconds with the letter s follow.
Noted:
9h04
